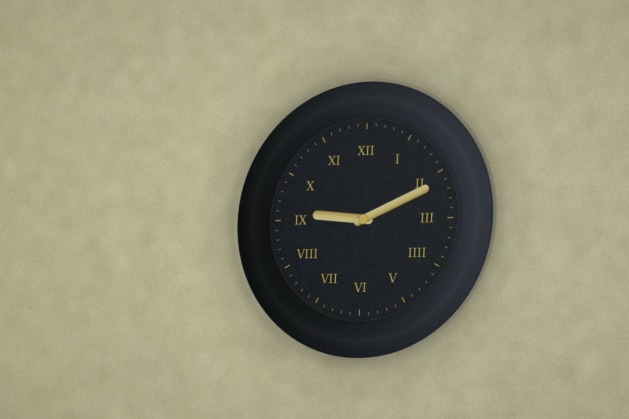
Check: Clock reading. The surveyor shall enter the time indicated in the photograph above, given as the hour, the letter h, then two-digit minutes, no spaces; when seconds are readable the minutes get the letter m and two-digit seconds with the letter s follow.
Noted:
9h11
